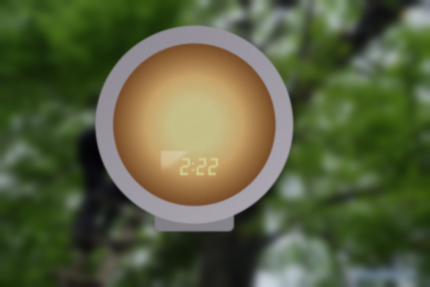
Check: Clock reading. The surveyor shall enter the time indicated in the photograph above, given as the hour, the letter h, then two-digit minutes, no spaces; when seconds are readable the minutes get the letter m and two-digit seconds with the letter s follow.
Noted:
2h22
